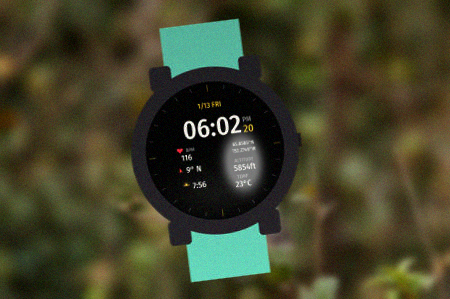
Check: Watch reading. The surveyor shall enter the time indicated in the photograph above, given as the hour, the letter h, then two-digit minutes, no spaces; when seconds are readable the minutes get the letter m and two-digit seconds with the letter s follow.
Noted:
6h02m20s
